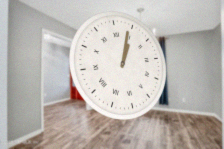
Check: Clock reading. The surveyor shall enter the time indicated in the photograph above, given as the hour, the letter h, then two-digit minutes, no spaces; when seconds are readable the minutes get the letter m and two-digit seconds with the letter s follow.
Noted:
1h04
